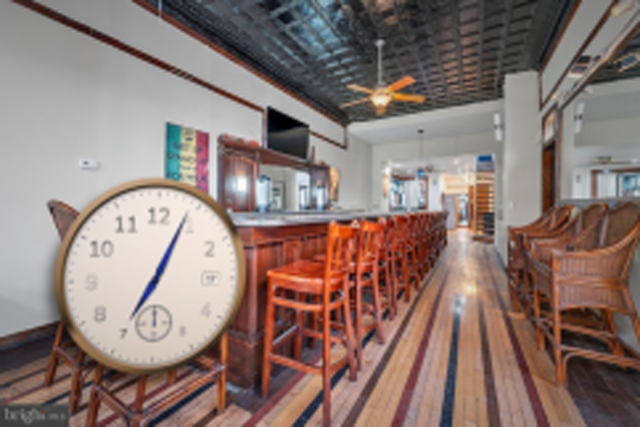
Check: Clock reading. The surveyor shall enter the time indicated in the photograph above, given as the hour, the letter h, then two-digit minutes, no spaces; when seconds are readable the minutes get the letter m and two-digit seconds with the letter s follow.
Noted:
7h04
